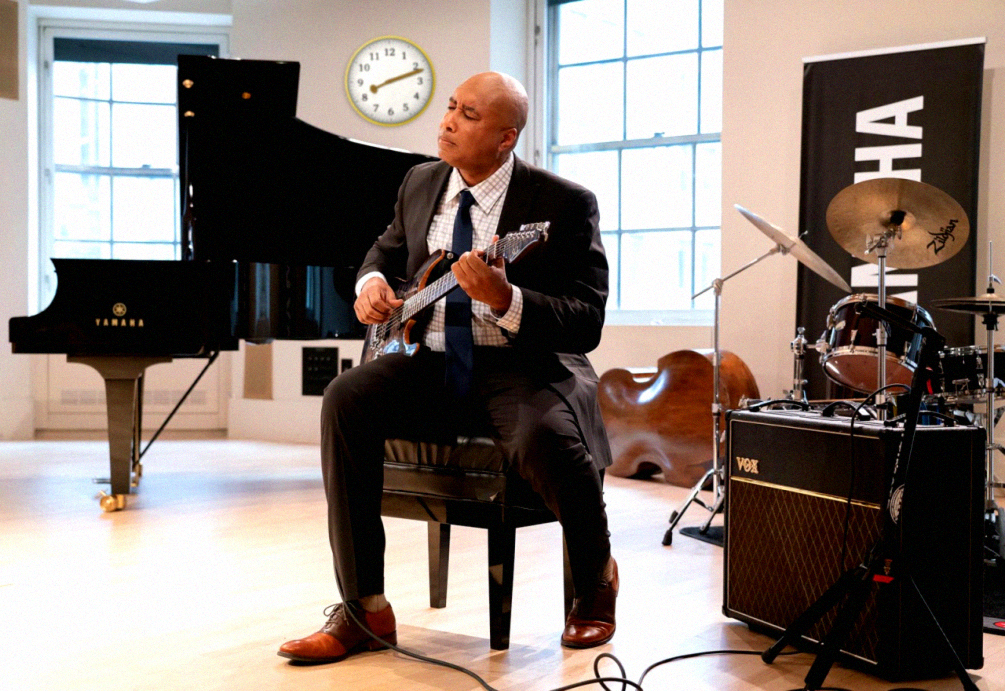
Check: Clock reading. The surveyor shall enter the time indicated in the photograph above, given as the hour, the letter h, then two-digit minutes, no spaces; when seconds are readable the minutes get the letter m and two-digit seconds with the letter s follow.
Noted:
8h12
